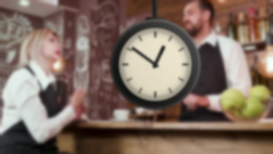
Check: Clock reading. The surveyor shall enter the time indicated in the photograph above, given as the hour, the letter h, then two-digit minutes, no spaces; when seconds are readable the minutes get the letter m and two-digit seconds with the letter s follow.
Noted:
12h51
